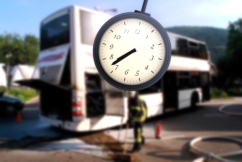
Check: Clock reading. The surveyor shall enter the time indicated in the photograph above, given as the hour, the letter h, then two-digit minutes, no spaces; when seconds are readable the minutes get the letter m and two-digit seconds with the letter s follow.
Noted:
7h37
